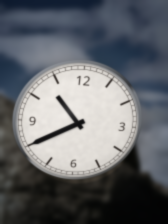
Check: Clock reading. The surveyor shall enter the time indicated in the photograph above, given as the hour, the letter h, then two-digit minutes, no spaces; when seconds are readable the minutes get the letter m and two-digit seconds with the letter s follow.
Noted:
10h40
